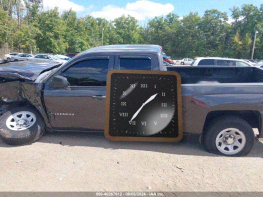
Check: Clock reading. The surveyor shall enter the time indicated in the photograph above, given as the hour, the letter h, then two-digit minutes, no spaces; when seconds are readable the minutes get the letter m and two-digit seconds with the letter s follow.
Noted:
1h36
